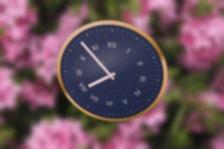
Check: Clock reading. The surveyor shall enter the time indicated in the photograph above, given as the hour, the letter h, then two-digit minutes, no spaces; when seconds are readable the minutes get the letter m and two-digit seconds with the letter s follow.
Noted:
7h53
